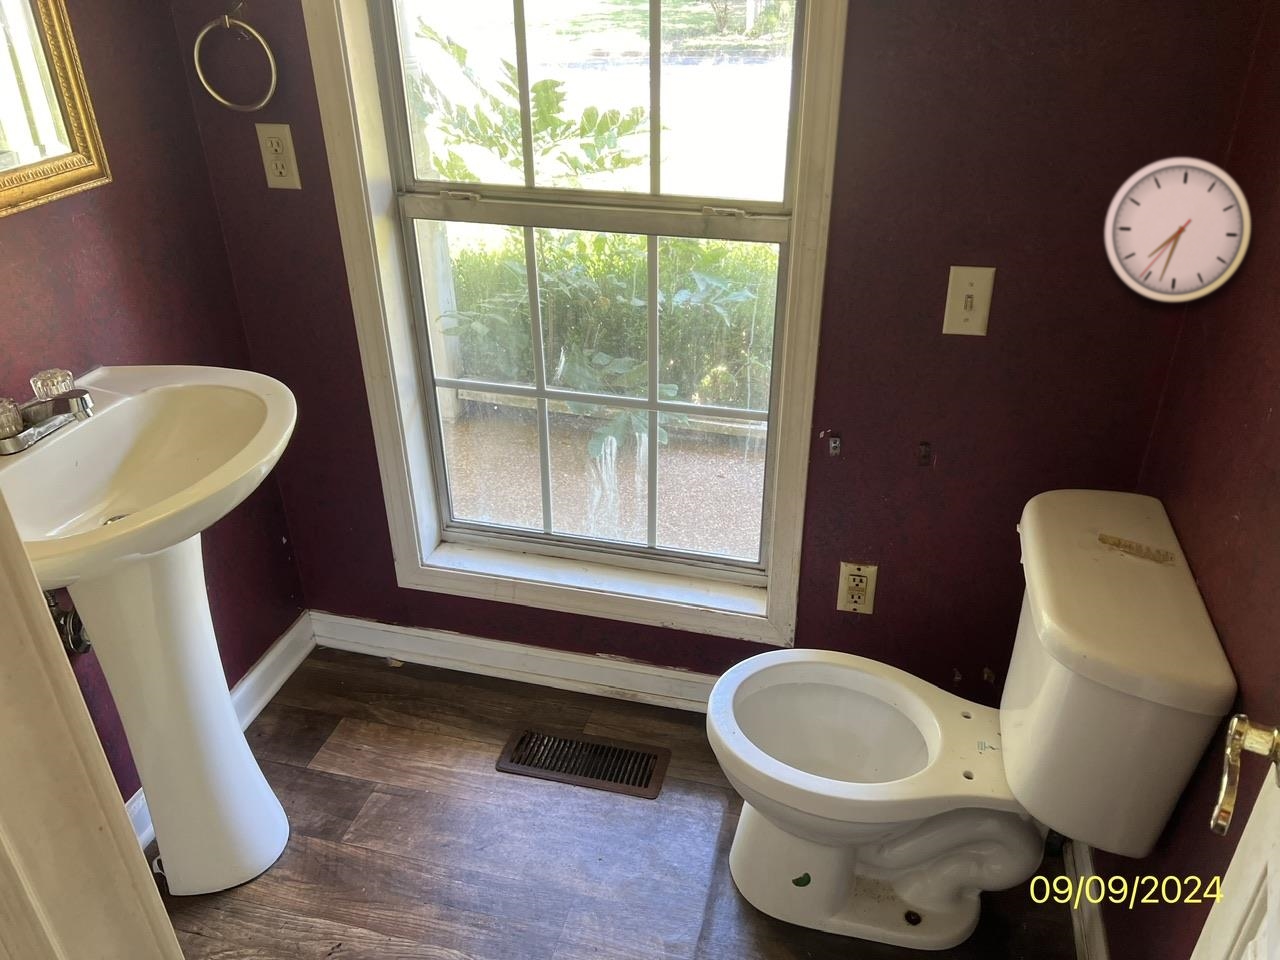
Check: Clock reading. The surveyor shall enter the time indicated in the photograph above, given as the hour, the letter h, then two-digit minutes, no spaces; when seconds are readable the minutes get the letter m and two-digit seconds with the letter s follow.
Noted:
7h32m36s
